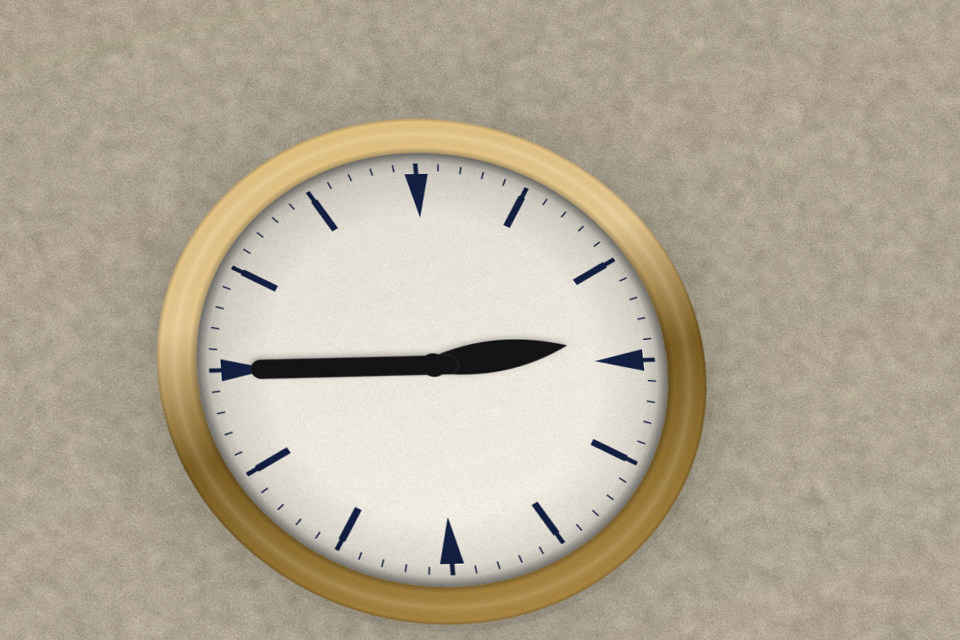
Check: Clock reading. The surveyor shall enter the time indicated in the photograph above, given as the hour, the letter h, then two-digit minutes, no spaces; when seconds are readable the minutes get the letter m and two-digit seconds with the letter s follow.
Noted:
2h45
